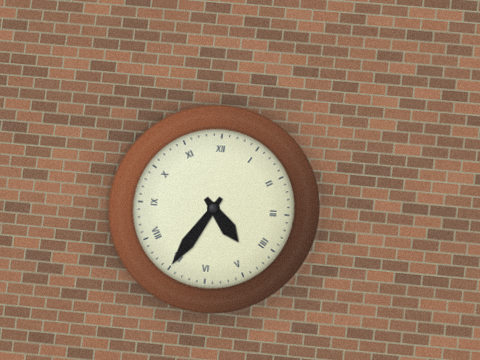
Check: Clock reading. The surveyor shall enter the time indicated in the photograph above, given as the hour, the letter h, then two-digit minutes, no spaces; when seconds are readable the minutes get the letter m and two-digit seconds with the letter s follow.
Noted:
4h35
